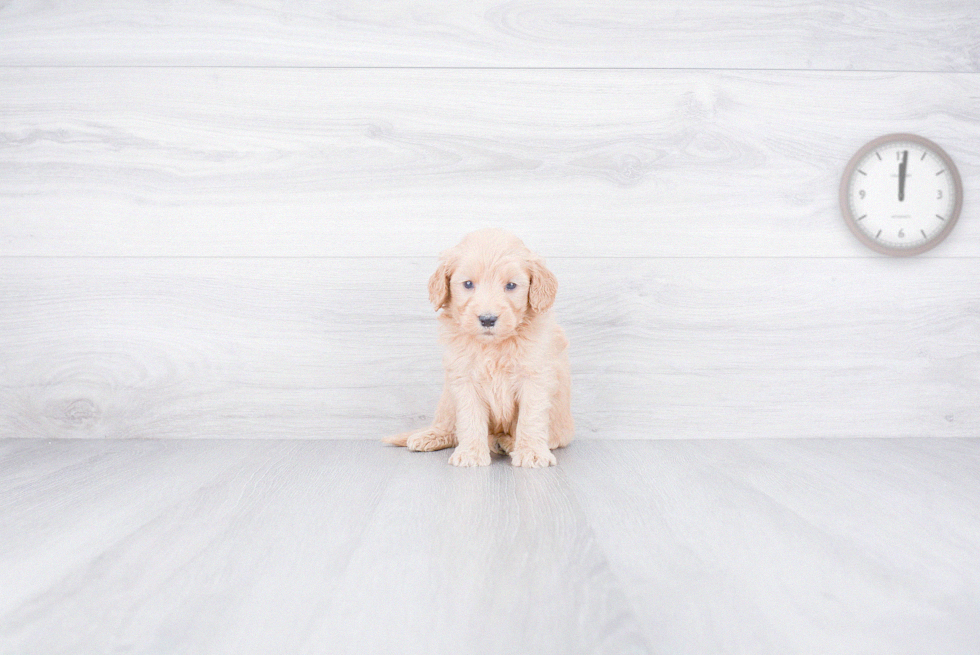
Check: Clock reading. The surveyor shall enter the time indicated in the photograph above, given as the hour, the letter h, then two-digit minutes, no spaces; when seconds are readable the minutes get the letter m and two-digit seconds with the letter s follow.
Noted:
12h01
